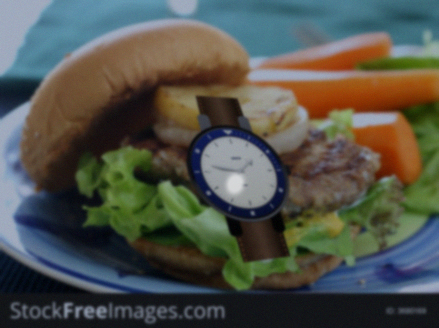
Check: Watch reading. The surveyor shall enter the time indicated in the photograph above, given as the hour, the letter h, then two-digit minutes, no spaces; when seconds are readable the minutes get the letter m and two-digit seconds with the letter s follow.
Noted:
1h47
